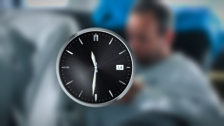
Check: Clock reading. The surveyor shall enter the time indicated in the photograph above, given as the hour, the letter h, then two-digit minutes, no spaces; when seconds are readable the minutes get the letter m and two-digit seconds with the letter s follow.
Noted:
11h31
